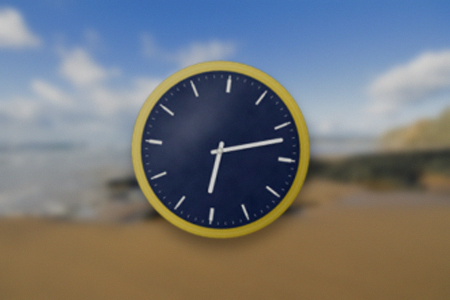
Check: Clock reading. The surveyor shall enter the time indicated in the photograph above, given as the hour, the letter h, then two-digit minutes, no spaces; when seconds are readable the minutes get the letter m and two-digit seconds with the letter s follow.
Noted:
6h12
